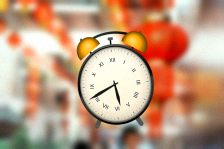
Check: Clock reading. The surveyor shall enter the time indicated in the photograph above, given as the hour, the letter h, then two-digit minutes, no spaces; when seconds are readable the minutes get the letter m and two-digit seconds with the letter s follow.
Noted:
5h41
